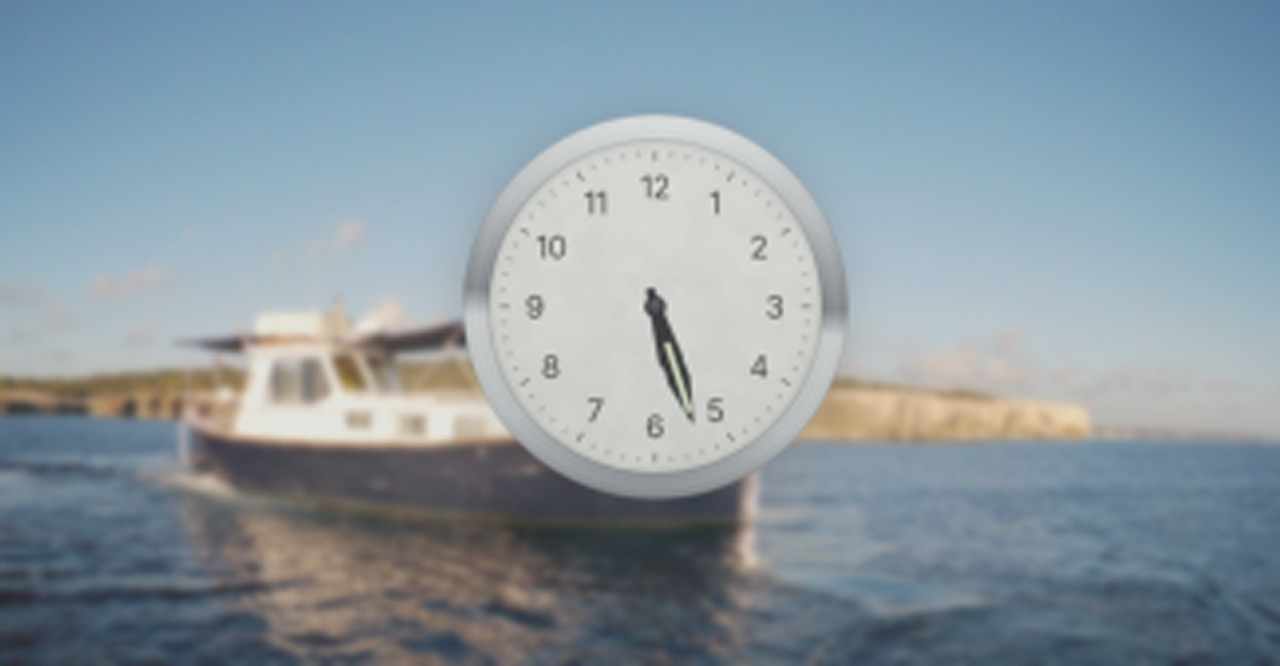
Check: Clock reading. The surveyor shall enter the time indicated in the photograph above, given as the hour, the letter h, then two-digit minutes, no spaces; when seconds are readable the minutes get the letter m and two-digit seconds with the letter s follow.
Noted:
5h27
